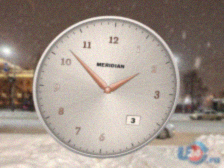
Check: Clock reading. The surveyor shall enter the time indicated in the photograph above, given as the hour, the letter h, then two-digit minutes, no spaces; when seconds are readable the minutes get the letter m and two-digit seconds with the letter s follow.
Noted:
1h52
